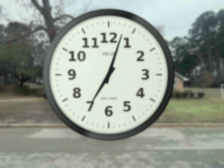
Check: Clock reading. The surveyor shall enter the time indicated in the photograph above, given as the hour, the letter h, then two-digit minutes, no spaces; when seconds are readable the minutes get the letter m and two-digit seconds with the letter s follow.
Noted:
7h03
